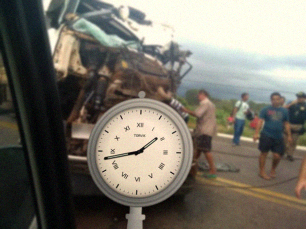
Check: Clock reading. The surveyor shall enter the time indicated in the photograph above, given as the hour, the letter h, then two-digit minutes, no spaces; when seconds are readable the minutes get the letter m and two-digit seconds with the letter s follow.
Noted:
1h43
